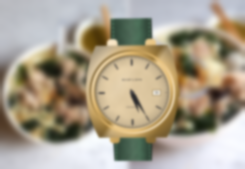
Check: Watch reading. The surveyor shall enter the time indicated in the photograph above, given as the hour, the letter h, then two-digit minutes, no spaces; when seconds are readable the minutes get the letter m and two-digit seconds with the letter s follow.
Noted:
5h25
